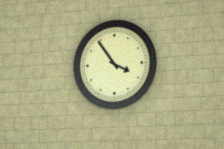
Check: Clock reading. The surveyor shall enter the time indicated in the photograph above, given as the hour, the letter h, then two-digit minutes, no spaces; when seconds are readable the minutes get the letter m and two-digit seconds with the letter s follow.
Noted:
3h54
